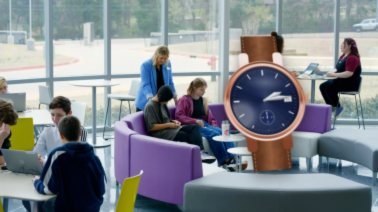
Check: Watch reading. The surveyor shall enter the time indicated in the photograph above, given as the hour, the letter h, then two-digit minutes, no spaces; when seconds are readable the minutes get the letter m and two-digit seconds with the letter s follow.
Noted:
2h14
